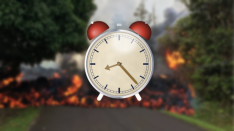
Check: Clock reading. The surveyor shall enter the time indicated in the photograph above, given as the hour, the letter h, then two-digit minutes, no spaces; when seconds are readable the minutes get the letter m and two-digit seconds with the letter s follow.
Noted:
8h23
